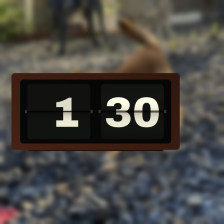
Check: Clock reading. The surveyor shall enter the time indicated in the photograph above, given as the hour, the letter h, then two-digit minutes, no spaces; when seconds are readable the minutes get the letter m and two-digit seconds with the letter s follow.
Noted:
1h30
